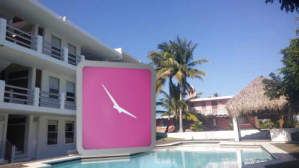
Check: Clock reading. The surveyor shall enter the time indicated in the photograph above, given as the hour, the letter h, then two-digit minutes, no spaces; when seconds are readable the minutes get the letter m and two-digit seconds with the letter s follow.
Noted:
3h54
